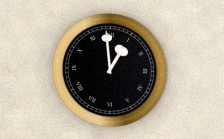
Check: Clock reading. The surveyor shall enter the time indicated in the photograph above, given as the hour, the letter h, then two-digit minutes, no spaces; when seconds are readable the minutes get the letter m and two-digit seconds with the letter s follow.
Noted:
12h59
